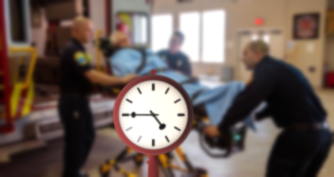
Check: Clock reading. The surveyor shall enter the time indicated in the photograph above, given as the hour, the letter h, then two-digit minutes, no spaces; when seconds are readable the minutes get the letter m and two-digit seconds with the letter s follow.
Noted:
4h45
